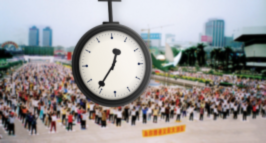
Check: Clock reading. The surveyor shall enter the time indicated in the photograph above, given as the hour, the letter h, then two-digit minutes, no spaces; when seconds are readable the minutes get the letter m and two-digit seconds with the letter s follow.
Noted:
12h36
